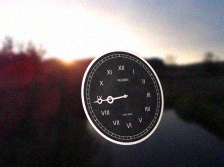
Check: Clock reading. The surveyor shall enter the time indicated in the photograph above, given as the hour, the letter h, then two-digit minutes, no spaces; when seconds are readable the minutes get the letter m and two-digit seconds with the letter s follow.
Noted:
8h44
